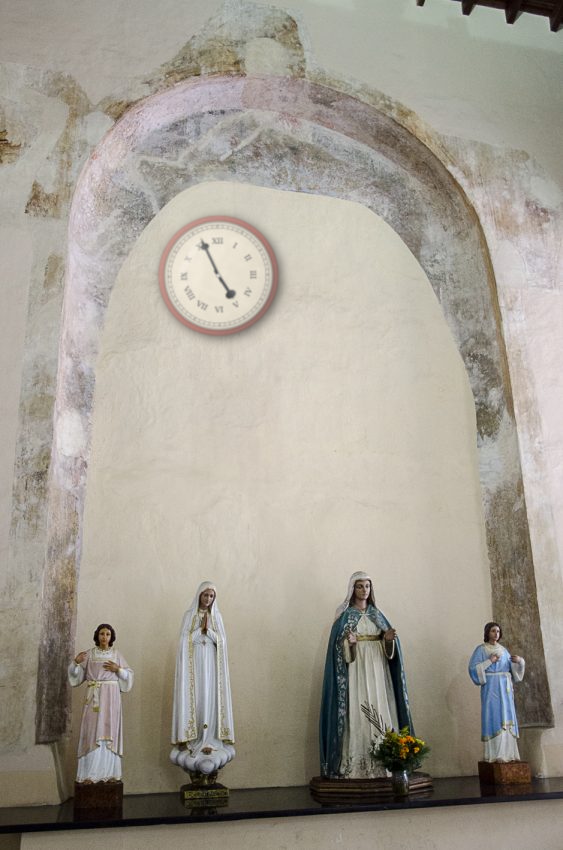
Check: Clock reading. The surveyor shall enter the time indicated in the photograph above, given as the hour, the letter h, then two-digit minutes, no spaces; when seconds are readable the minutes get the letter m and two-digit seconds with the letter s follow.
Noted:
4h56
